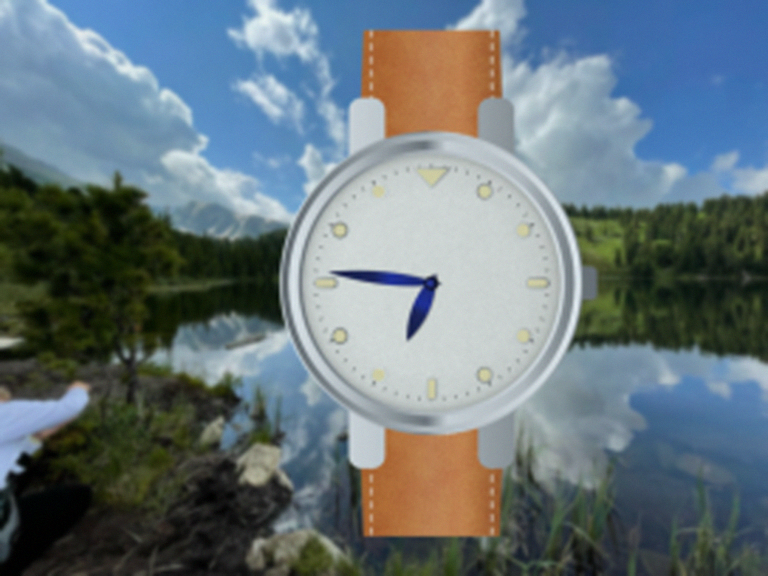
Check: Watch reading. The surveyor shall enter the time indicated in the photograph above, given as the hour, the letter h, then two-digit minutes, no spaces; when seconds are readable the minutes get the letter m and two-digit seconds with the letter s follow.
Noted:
6h46
